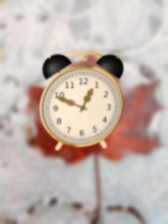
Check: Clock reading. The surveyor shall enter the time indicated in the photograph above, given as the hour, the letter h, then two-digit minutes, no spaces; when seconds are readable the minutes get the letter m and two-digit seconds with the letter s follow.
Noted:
12h49
